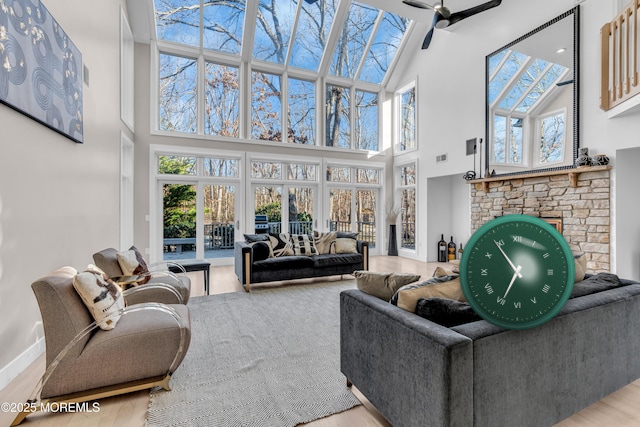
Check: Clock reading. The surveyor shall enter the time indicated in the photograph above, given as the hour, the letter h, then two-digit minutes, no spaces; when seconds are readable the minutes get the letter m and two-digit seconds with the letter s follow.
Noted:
6h54
